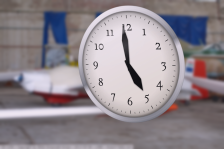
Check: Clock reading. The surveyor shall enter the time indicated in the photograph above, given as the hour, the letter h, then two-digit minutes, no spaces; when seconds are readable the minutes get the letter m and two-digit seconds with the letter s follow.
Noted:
4h59
